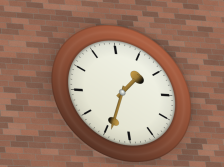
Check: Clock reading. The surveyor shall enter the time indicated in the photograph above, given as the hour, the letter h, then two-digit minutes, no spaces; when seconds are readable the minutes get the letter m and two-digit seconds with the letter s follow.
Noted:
1h34
